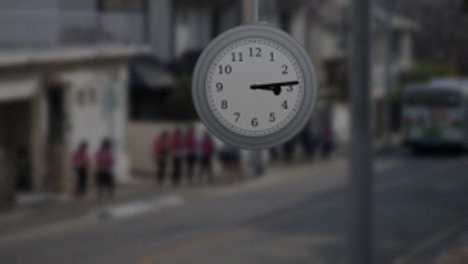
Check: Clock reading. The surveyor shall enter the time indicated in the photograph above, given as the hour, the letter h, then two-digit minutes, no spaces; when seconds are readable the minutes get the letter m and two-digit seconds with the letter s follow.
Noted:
3h14
